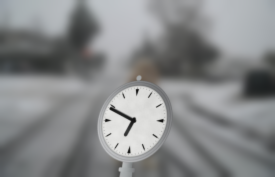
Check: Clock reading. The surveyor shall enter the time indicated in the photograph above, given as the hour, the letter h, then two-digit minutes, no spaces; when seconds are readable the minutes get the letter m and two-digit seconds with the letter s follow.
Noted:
6h49
